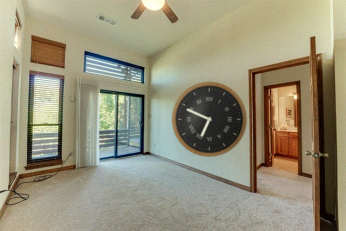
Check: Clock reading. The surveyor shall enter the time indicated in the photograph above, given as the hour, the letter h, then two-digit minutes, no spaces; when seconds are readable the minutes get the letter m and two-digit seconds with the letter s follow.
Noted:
6h49
